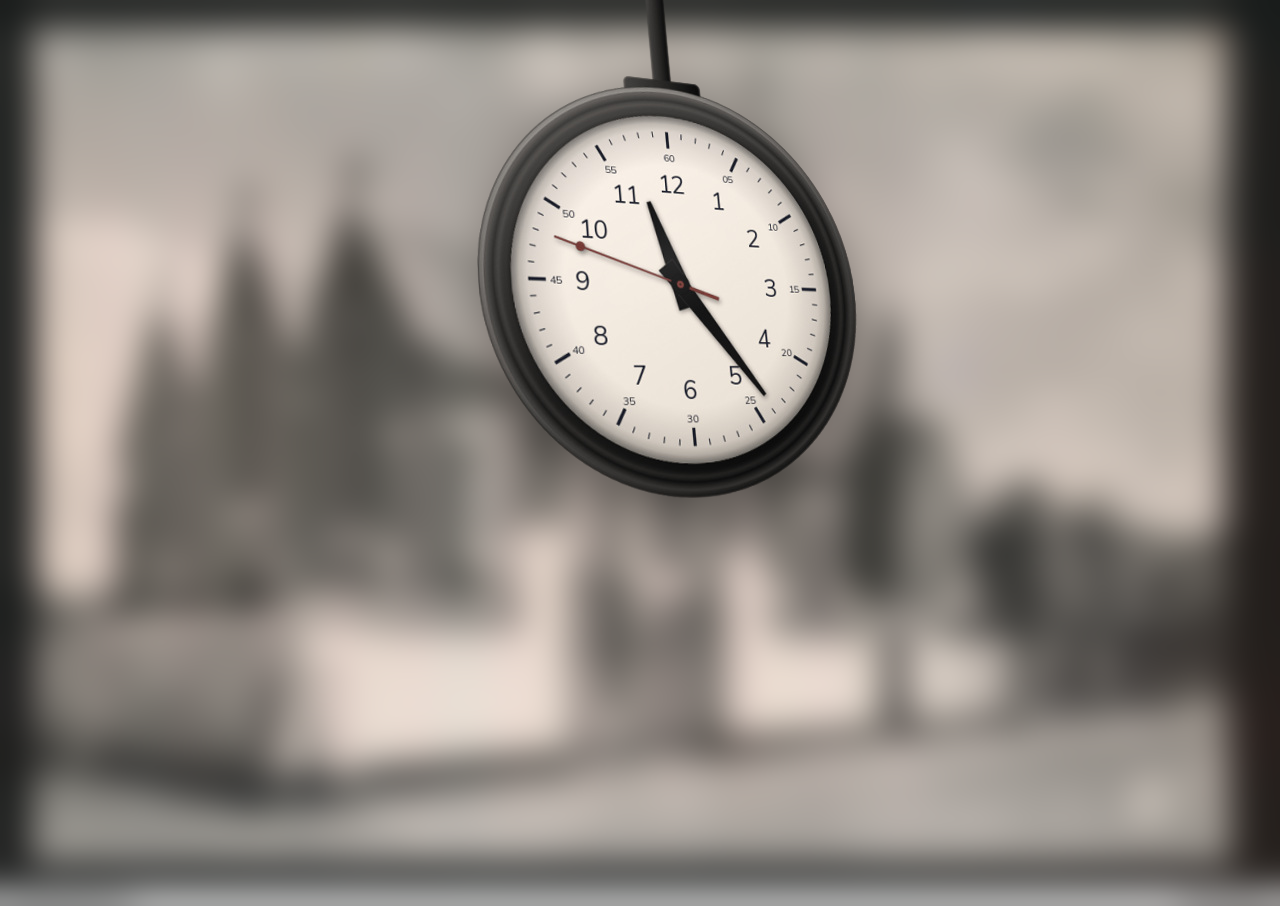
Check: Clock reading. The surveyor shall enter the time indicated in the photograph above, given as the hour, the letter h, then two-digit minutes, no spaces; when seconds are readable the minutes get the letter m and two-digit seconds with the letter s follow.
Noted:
11h23m48s
